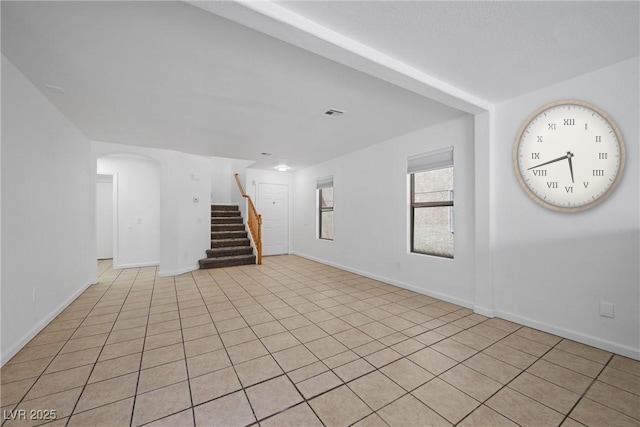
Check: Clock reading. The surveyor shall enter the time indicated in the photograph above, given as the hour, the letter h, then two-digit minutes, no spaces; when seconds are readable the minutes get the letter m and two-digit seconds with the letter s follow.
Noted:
5h42
